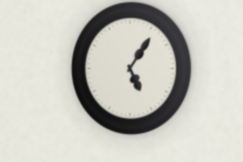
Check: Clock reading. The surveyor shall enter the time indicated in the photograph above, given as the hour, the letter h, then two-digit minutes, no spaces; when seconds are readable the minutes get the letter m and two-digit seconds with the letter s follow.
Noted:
5h06
